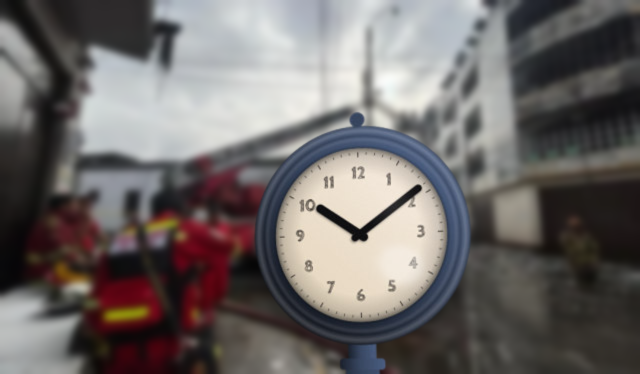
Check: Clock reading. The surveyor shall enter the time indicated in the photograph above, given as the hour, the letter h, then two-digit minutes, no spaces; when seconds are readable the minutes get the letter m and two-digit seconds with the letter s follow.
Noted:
10h09
